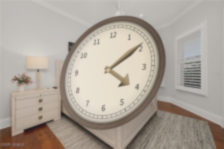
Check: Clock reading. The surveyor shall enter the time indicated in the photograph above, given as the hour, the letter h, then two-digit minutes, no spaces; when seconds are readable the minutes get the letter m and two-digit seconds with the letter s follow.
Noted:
4h09
